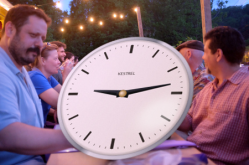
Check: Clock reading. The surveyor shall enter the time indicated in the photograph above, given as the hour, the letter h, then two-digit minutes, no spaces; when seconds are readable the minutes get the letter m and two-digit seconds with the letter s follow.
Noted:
9h13
